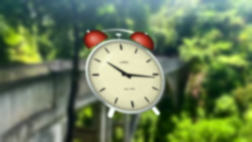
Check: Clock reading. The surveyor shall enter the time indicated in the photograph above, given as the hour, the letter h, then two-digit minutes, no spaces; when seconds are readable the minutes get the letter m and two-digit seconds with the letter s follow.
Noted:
10h16
